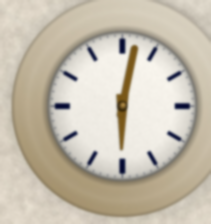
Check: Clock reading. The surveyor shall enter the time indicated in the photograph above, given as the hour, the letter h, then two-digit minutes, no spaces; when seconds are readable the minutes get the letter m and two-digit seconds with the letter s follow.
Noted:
6h02
